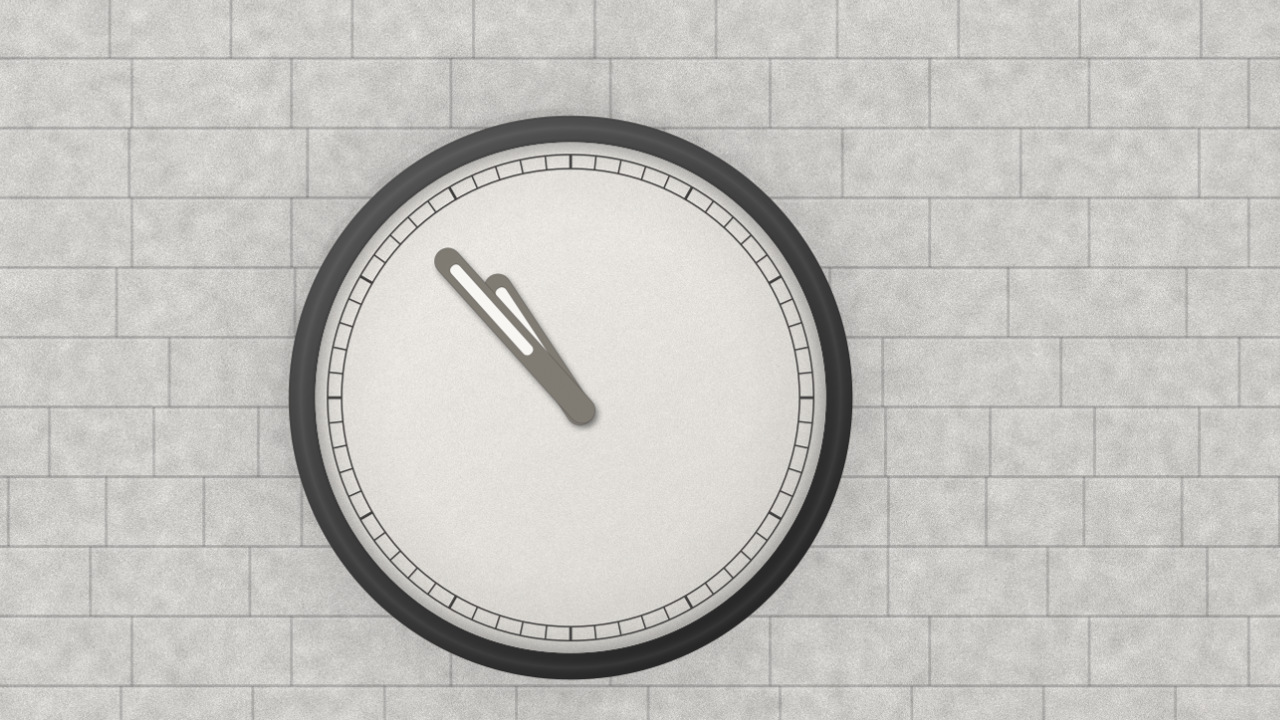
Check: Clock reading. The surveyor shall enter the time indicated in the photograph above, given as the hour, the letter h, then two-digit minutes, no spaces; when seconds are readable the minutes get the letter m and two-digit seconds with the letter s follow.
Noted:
10h53
